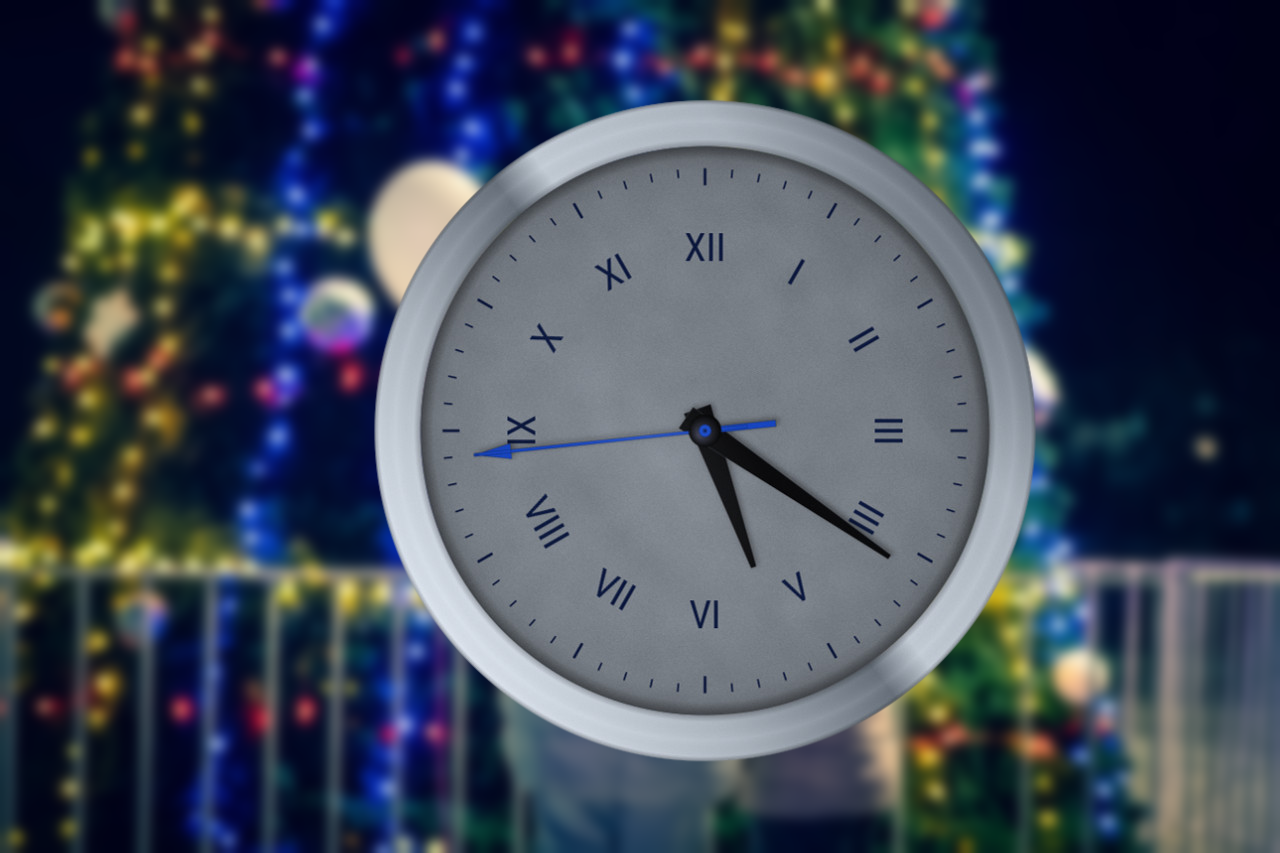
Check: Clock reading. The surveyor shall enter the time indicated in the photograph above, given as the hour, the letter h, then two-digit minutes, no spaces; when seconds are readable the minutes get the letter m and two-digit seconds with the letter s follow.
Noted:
5h20m44s
